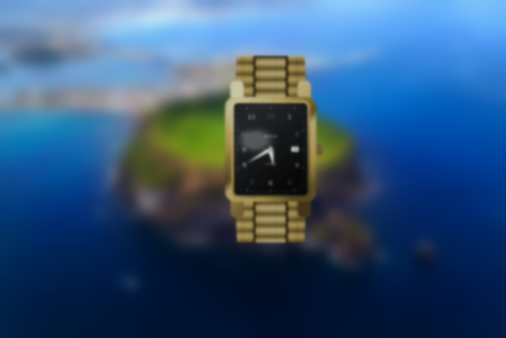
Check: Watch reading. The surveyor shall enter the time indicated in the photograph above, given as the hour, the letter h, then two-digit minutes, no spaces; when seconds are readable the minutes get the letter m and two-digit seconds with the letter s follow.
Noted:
5h40
